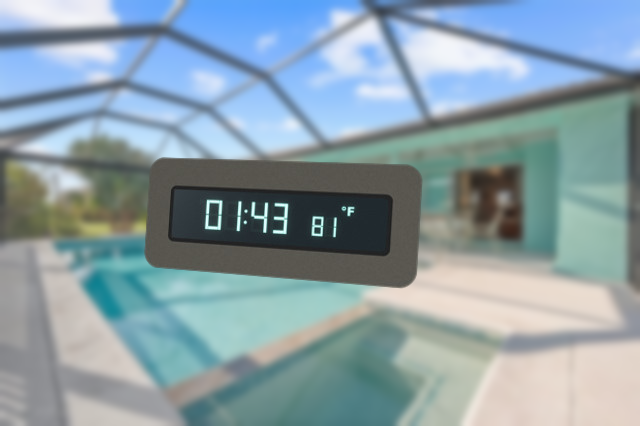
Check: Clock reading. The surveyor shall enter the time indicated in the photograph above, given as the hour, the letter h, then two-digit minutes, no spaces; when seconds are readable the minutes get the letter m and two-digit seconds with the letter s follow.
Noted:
1h43
